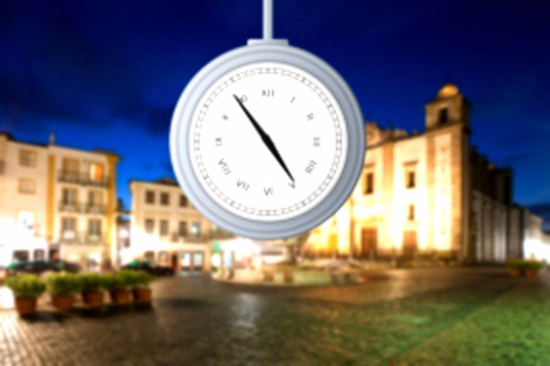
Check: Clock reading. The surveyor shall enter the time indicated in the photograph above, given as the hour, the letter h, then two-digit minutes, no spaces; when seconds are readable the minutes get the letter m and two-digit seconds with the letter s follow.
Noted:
4h54
